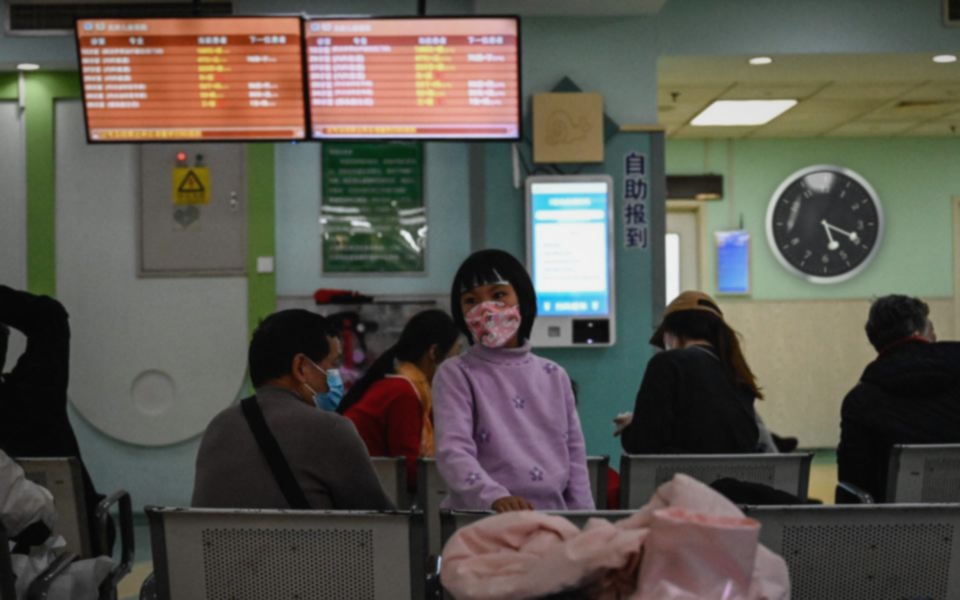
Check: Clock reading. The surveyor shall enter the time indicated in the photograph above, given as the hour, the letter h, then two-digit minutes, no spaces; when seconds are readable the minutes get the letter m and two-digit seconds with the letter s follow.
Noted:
5h19
